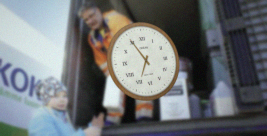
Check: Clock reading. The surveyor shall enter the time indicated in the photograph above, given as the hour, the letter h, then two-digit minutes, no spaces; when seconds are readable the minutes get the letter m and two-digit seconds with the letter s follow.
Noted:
6h55
